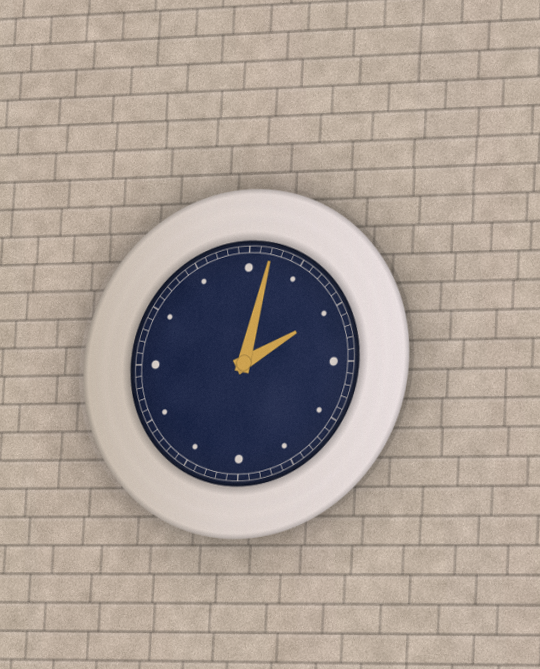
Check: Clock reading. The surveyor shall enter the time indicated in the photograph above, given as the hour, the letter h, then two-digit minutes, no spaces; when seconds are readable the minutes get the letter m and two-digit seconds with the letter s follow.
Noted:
2h02
